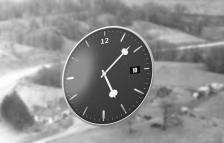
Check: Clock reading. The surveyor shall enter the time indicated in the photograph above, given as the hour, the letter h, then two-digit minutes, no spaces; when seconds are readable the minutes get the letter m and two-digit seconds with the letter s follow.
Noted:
5h08
